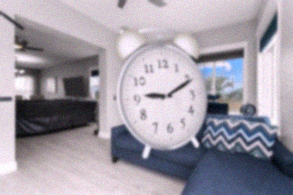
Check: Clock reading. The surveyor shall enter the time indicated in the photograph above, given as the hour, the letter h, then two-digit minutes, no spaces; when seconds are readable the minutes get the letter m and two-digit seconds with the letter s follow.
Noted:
9h11
